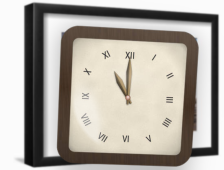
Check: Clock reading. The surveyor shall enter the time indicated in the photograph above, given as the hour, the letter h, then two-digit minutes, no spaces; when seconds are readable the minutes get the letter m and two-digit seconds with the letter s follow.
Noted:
11h00
